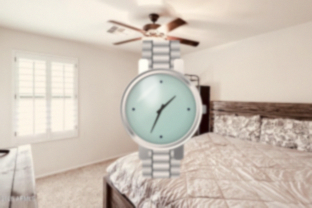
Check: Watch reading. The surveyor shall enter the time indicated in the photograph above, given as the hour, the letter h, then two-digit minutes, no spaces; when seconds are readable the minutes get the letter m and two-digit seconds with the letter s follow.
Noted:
1h34
